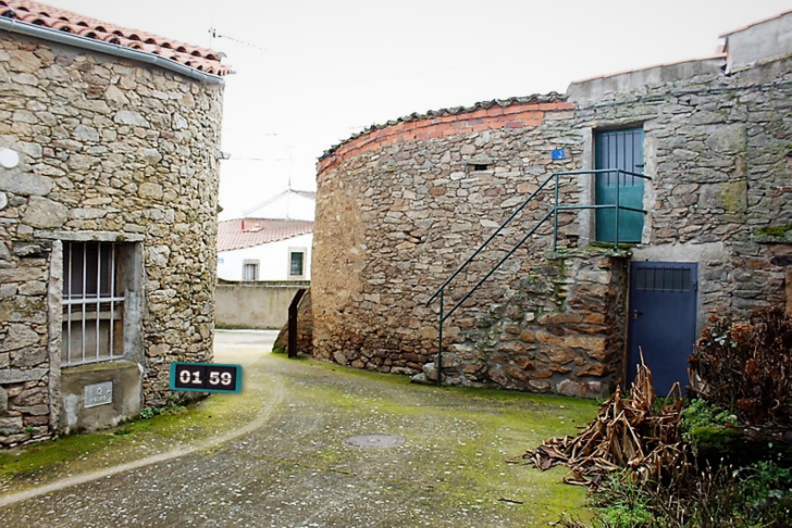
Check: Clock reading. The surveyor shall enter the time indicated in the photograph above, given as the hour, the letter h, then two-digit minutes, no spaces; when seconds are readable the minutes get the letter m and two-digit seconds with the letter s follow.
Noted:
1h59
